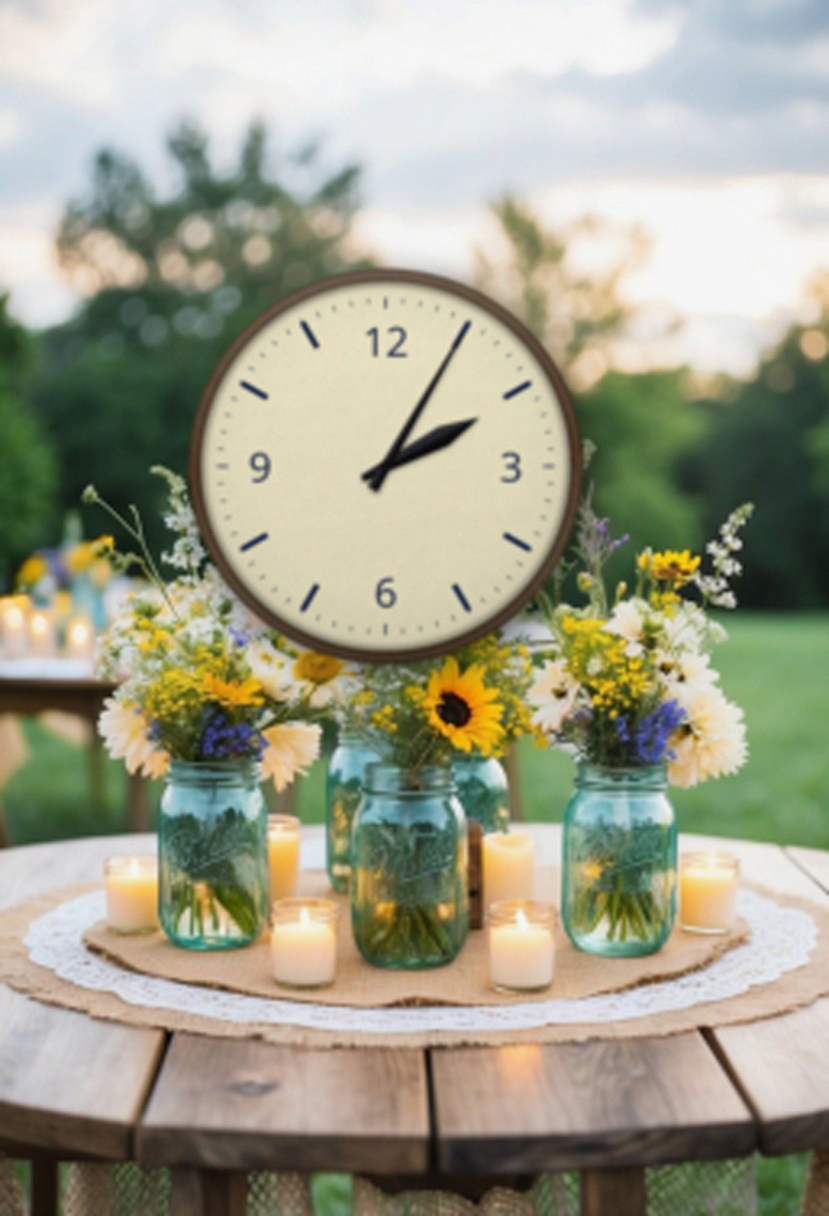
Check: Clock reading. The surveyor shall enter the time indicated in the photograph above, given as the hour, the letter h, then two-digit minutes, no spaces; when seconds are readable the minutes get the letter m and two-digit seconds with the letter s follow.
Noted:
2h05
